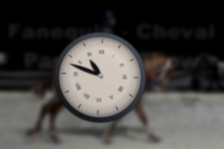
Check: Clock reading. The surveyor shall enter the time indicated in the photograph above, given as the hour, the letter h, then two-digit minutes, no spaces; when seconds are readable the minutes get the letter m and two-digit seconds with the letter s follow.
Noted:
10h48
